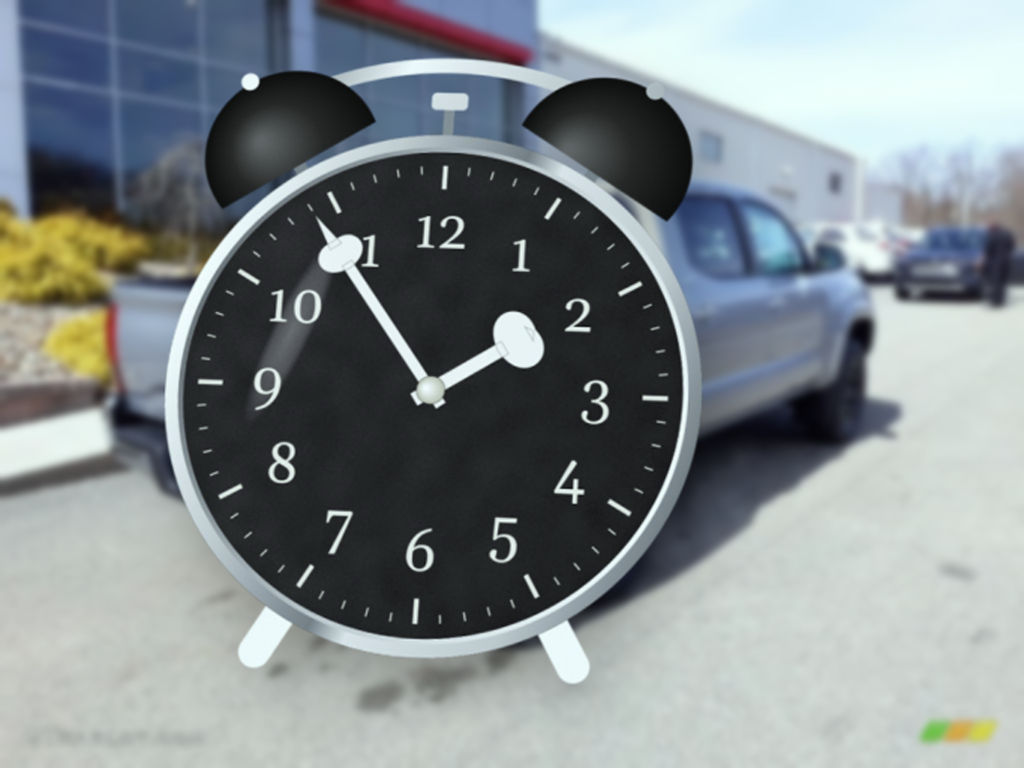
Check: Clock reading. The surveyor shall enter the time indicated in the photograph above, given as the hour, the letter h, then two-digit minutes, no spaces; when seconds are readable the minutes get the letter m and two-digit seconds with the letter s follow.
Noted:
1h54
